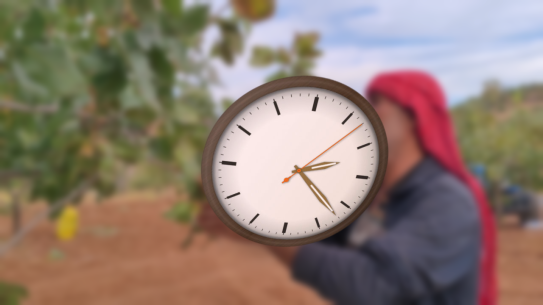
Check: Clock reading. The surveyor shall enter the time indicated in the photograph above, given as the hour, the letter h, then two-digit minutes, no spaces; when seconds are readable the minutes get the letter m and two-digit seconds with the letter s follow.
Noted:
2h22m07s
